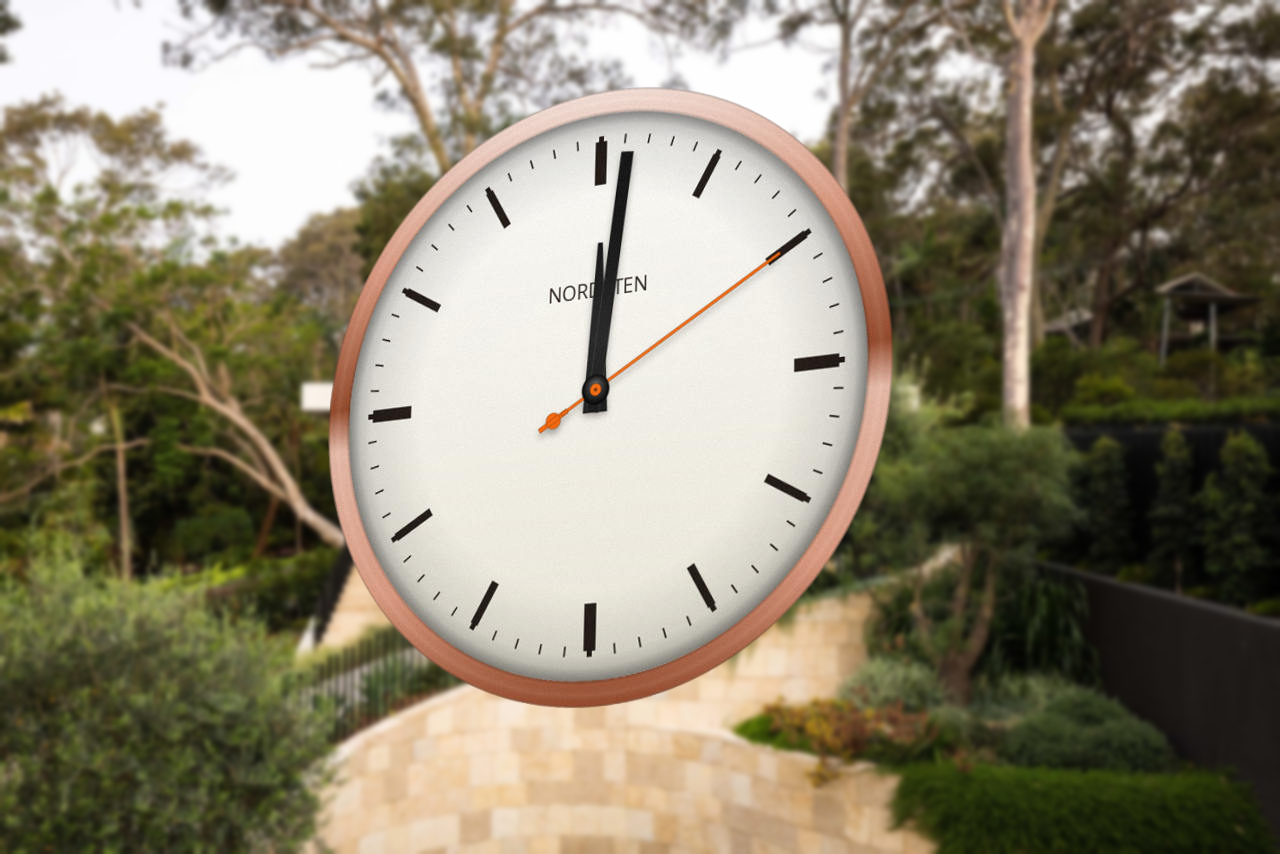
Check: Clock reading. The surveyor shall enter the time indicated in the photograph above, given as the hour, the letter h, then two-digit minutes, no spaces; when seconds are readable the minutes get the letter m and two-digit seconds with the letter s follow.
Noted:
12h01m10s
